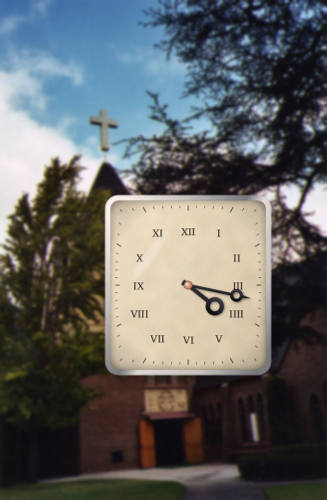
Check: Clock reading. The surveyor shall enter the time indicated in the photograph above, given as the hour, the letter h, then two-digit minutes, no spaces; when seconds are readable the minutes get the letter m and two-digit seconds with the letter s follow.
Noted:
4h17
